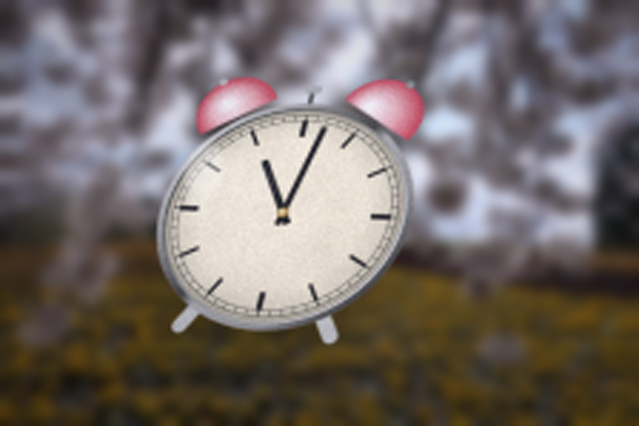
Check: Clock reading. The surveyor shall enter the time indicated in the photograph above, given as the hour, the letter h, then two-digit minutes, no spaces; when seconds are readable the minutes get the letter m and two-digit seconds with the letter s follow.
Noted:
11h02
